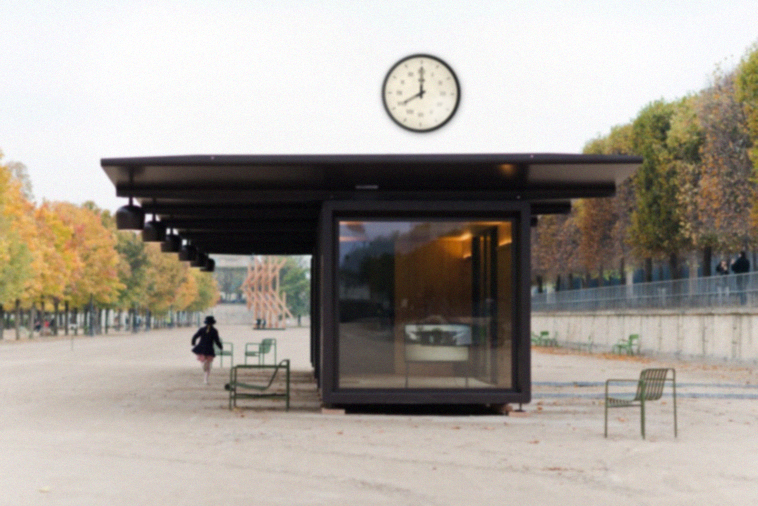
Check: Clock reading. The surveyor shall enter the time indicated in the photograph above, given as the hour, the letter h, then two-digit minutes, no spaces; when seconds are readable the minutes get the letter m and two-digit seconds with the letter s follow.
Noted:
8h00
